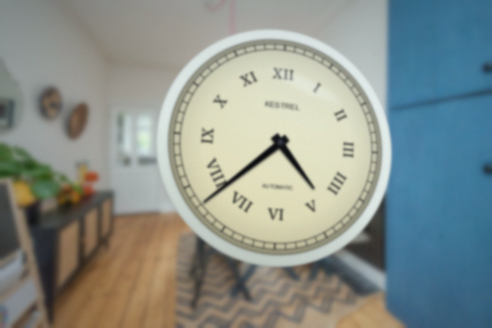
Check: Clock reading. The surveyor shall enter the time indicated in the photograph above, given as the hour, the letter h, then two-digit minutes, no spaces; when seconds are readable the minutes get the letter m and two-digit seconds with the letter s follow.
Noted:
4h38
